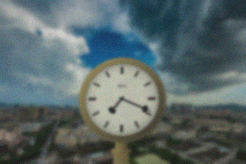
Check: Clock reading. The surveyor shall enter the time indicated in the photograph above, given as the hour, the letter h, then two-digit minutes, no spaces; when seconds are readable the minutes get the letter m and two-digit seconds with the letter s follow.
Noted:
7h19
